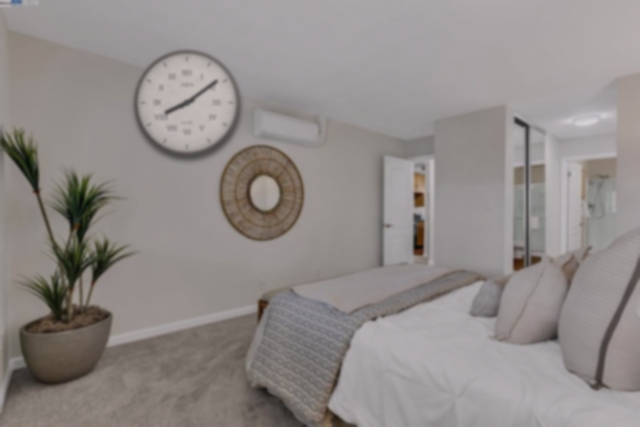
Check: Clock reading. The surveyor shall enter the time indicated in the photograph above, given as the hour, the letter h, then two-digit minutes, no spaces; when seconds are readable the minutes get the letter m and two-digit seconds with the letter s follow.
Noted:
8h09
